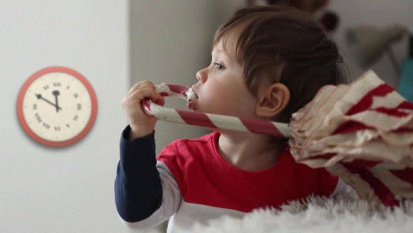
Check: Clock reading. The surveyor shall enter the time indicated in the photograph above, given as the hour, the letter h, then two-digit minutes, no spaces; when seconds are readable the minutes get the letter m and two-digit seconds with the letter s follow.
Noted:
11h50
